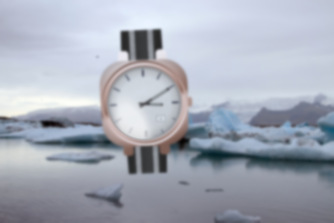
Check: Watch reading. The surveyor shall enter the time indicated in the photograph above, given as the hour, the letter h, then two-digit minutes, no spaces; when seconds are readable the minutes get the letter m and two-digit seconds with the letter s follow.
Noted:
3h10
